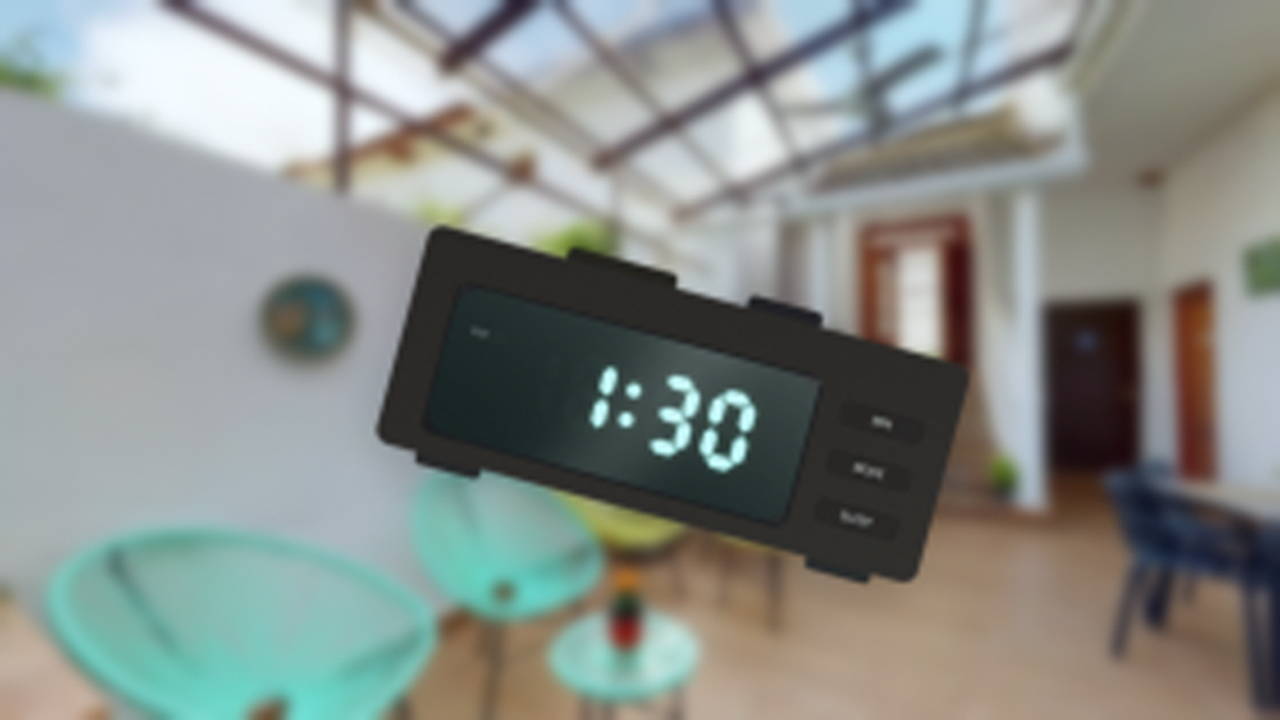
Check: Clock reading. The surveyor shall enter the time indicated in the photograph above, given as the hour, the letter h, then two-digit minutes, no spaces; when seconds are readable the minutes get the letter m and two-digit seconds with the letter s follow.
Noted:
1h30
